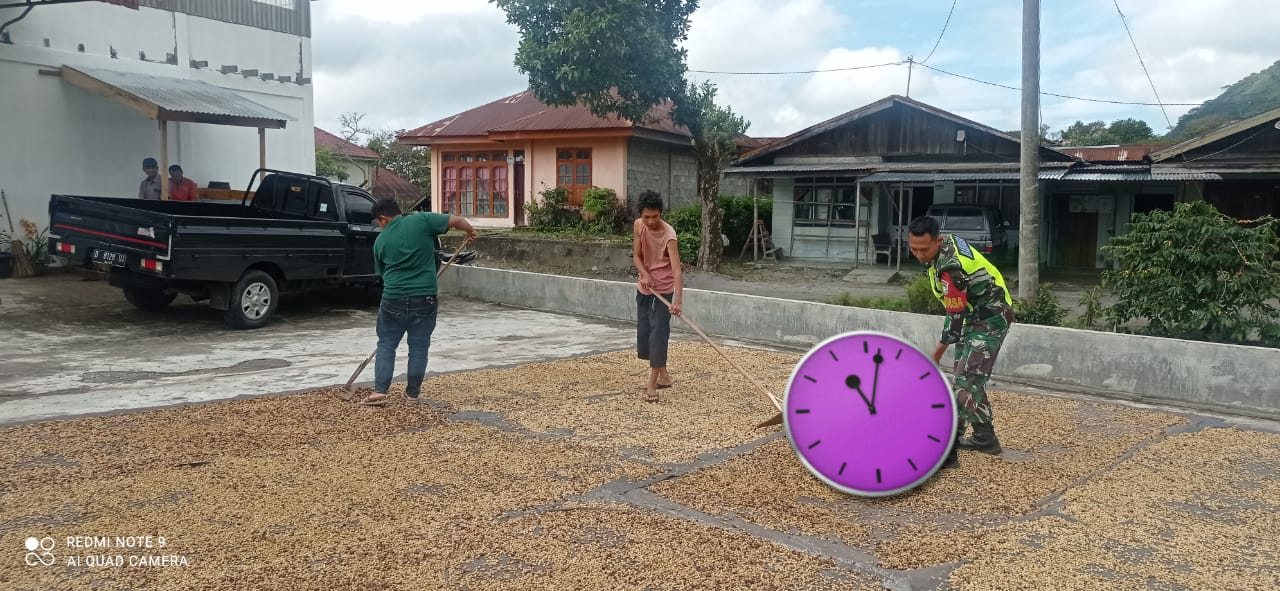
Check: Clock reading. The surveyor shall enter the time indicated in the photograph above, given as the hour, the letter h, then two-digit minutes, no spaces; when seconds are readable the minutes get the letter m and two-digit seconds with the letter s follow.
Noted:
11h02
